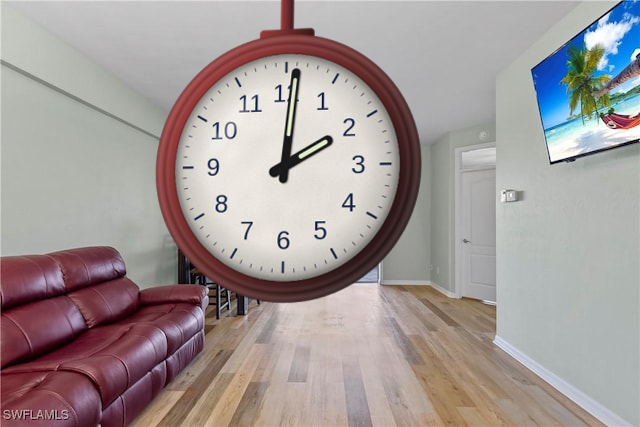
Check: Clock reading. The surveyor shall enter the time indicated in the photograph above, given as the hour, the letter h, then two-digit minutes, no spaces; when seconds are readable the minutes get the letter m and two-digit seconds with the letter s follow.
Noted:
2h01
